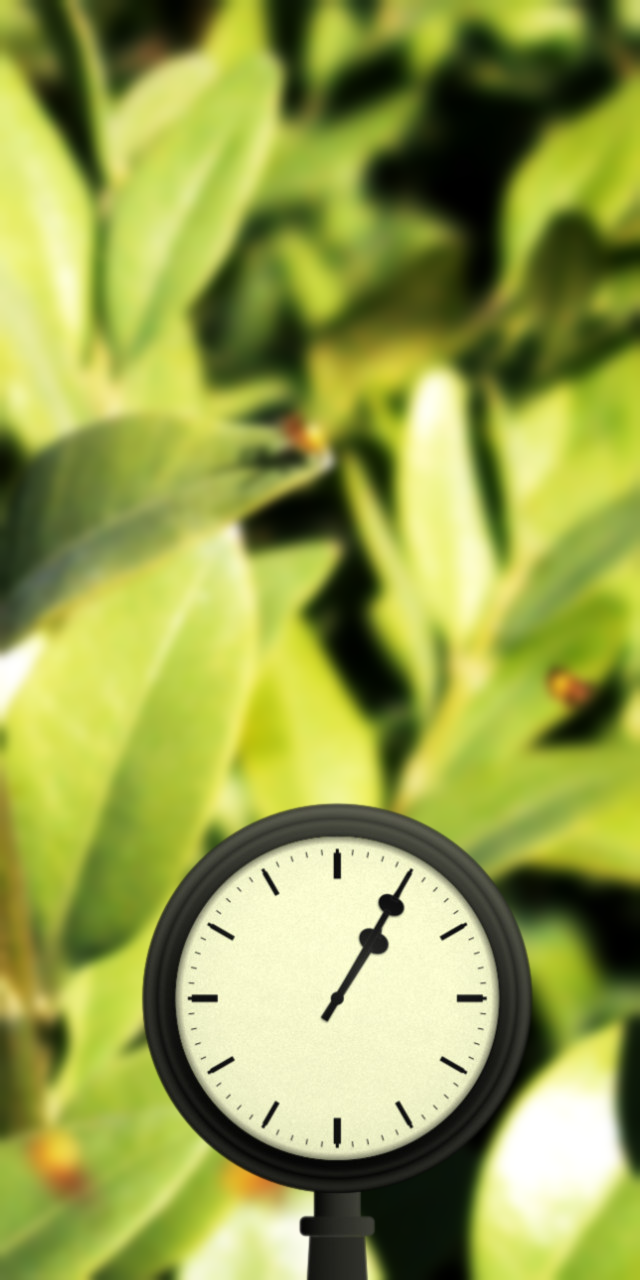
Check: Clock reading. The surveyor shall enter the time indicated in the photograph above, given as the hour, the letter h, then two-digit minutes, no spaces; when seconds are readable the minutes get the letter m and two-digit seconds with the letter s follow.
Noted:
1h05
